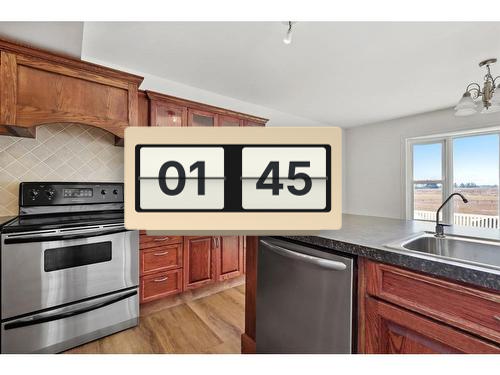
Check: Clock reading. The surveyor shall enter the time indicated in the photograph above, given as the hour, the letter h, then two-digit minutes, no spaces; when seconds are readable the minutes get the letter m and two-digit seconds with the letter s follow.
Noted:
1h45
